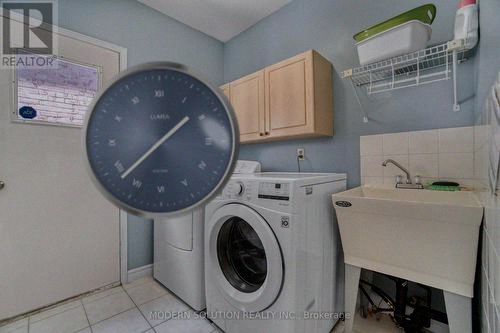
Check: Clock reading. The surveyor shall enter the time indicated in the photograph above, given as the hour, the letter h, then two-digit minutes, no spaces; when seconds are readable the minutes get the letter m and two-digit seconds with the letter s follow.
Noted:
1h38
